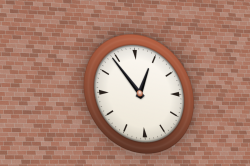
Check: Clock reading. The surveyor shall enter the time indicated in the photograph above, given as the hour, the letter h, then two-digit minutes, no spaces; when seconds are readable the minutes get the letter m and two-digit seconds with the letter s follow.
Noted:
12h54
